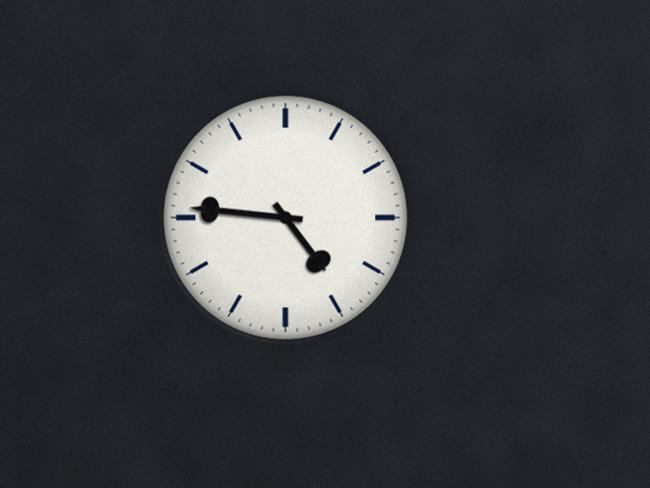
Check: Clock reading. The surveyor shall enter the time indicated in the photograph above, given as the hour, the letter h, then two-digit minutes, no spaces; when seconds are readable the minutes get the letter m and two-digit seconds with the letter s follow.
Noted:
4h46
